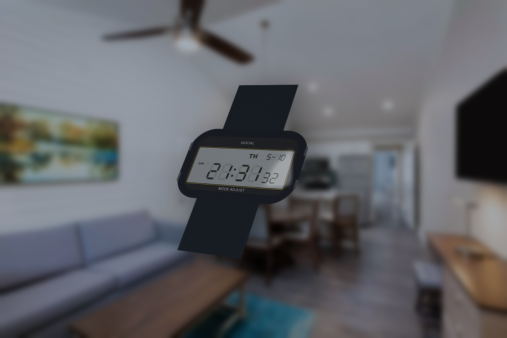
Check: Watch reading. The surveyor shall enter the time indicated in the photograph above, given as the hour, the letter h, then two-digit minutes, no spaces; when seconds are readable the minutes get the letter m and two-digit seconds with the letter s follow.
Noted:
21h31m32s
